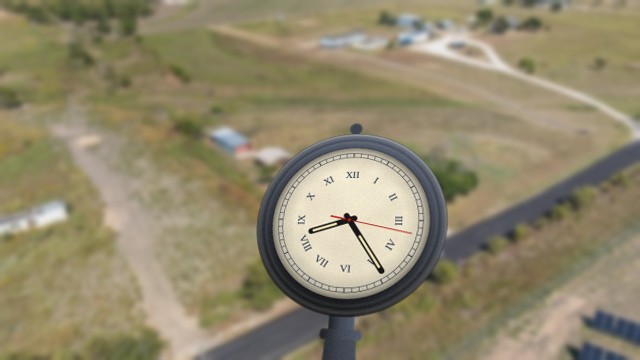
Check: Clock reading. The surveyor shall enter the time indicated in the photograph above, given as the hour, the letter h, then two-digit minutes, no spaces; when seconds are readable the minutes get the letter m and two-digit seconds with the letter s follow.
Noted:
8h24m17s
